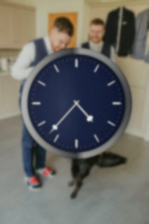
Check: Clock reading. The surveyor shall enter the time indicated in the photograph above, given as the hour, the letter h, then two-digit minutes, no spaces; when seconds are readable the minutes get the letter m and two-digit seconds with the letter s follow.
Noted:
4h37
